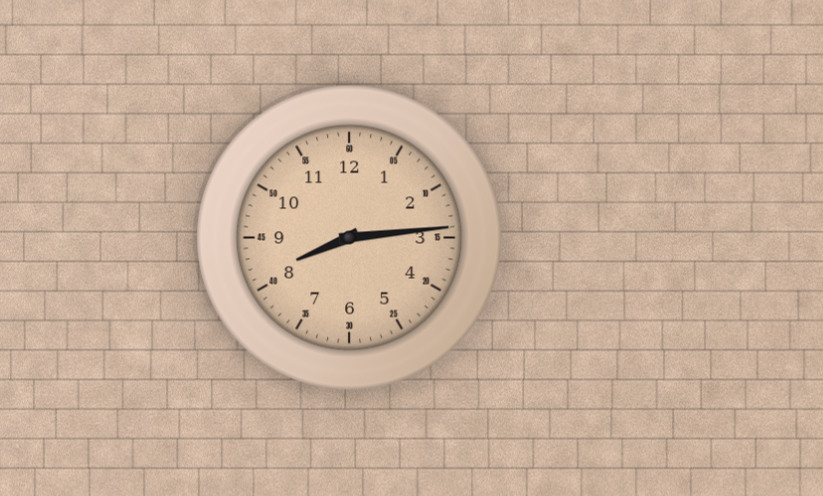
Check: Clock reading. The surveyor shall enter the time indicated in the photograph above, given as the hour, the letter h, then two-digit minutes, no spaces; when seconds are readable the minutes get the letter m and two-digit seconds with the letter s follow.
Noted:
8h14
